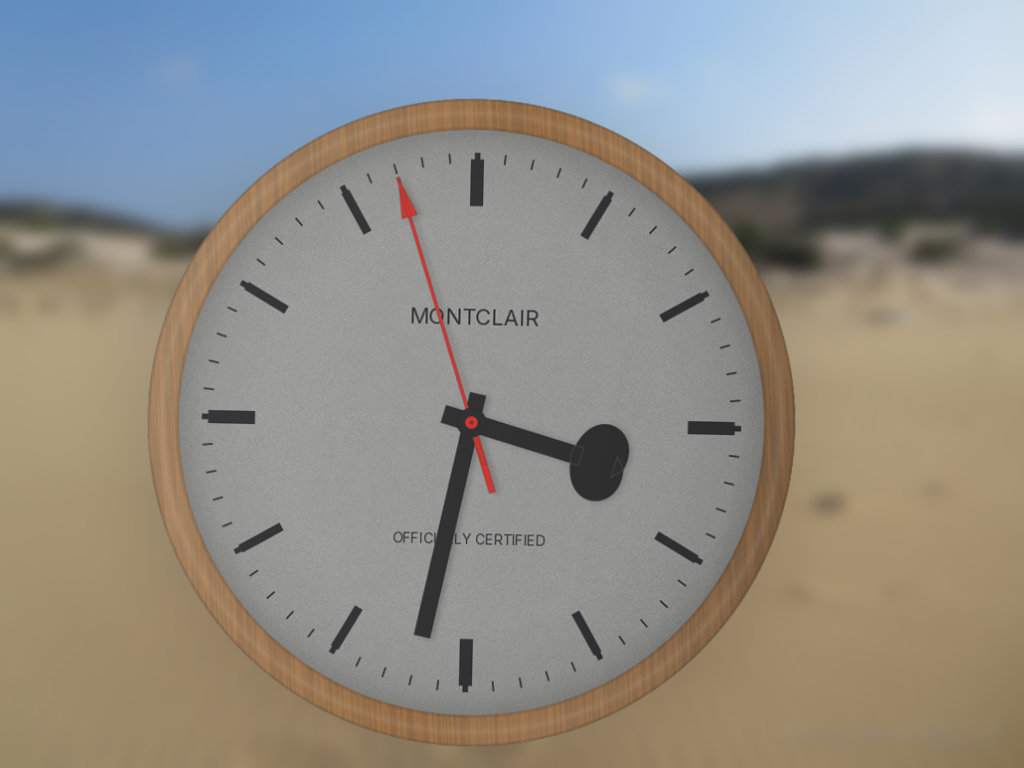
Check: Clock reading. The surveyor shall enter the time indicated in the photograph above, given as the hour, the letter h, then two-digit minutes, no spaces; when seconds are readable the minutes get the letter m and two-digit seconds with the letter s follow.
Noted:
3h31m57s
